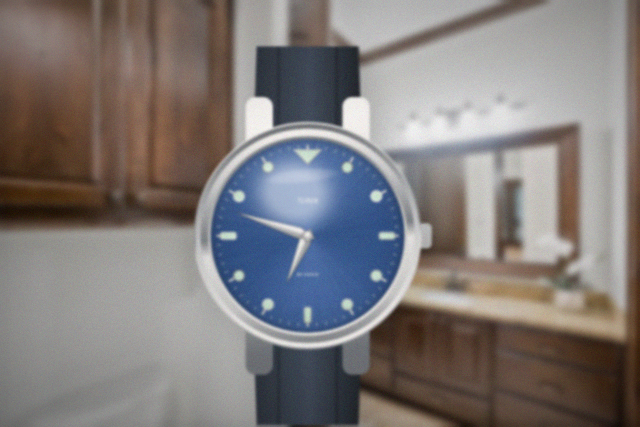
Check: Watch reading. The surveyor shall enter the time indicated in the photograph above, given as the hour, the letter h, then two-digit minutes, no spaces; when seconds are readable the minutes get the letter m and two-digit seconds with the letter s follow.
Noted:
6h48
